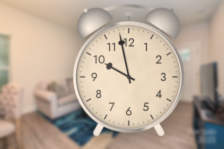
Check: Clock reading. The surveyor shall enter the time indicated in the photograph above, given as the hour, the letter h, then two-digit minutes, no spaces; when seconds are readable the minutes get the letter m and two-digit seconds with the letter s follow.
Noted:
9h58
